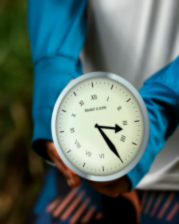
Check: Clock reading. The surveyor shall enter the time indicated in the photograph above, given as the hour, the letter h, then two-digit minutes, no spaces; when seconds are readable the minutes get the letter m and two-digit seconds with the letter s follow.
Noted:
3h25
